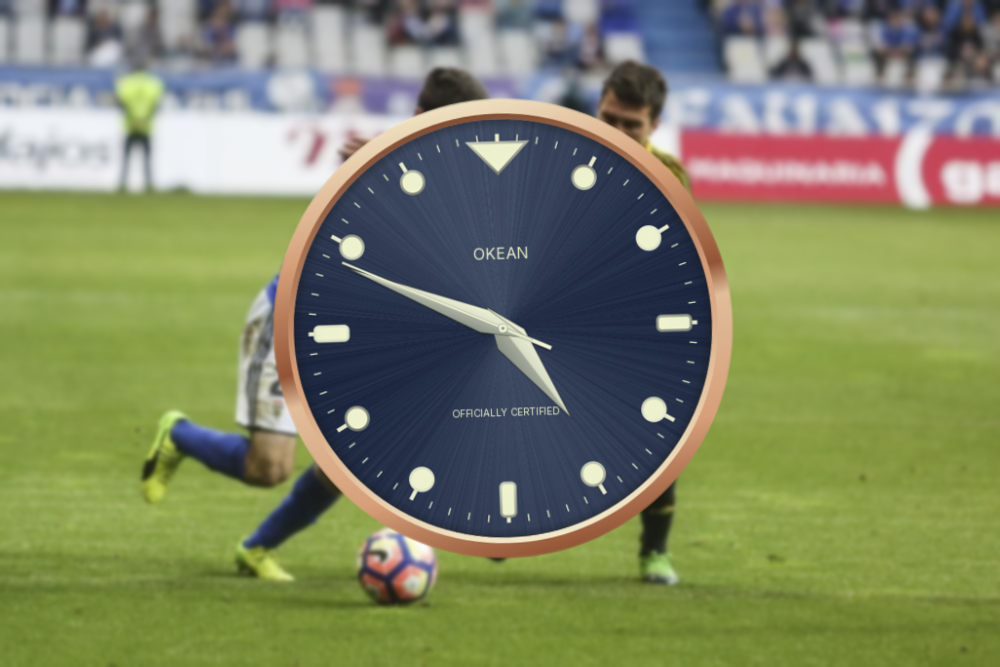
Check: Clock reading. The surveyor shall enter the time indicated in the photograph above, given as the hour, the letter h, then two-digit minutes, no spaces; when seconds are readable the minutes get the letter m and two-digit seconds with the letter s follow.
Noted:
4h48m49s
